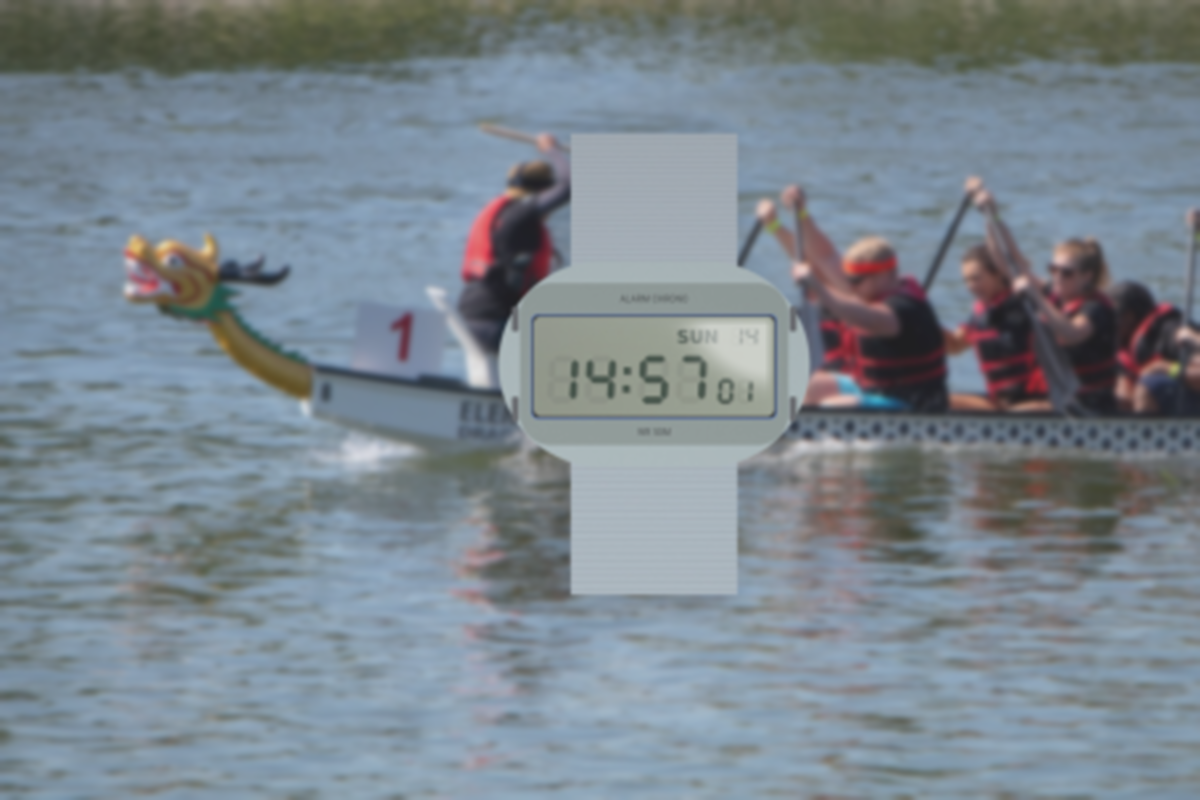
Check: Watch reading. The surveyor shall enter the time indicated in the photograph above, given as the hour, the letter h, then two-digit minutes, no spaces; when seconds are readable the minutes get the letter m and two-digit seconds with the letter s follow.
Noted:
14h57m01s
